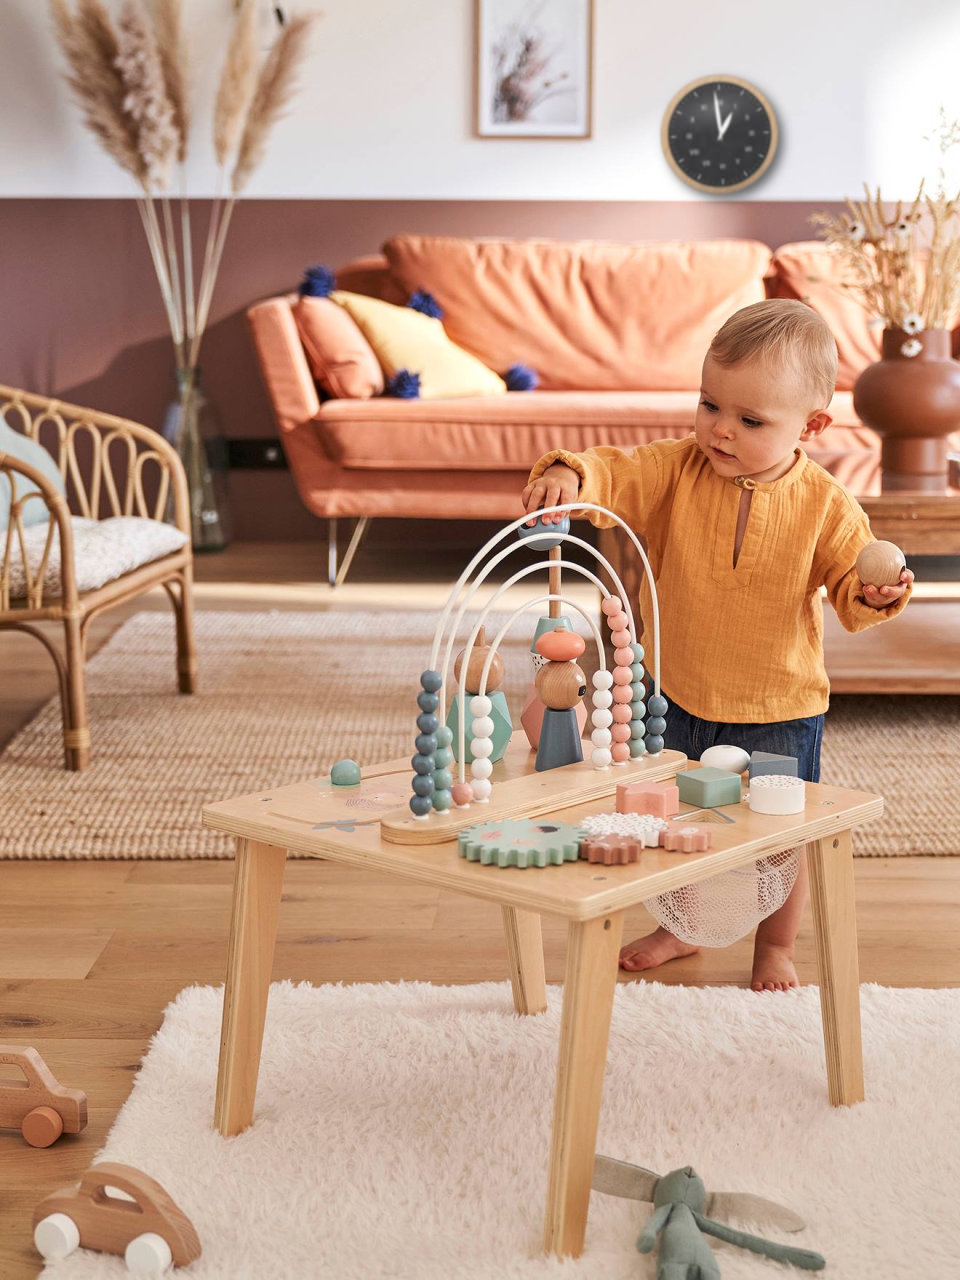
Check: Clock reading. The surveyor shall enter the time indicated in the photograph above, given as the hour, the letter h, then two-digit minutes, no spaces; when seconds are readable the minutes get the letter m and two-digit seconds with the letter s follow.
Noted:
12h59
